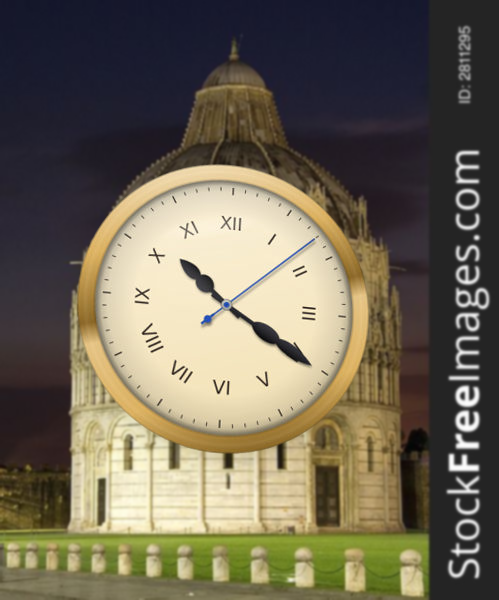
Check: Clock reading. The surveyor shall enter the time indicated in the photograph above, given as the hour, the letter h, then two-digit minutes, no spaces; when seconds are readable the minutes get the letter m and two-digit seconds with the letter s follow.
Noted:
10h20m08s
